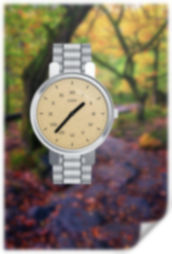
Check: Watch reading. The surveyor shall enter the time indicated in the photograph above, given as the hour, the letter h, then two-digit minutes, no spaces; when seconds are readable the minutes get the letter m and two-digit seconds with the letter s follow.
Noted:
1h37
